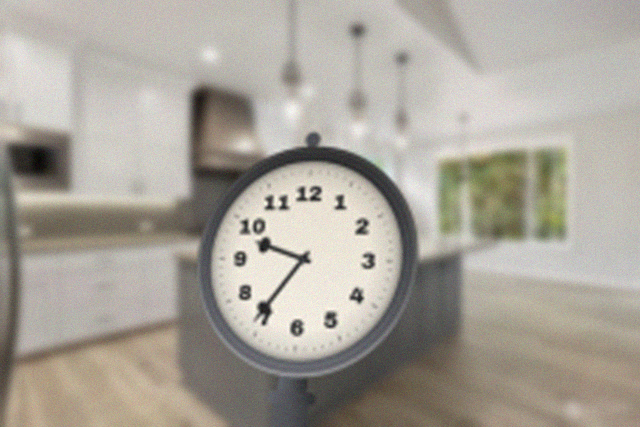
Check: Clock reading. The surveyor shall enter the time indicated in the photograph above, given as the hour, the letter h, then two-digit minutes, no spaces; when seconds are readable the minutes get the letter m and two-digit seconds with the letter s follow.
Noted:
9h36
